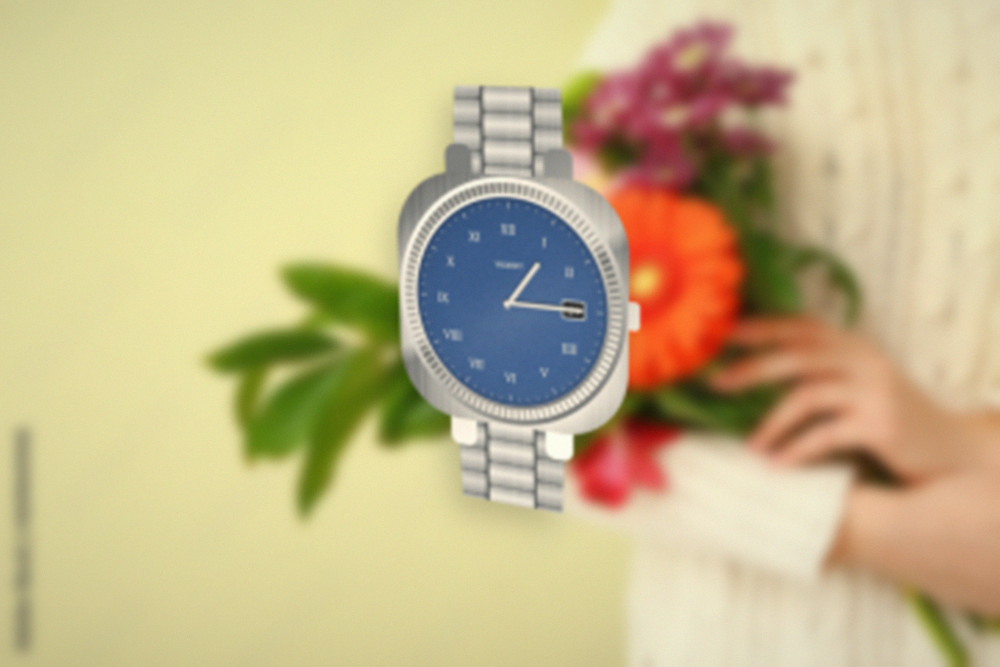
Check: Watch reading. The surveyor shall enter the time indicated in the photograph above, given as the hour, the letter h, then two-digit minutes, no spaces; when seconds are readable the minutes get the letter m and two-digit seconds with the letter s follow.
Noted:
1h15
